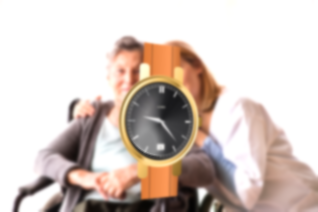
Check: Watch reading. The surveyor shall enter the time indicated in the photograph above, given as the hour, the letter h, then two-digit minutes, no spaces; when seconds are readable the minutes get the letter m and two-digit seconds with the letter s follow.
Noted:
9h23
